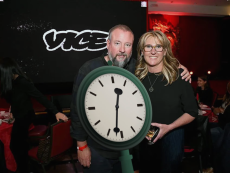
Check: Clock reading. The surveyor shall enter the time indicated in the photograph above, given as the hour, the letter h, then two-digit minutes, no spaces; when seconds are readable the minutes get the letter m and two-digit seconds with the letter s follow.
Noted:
12h32
